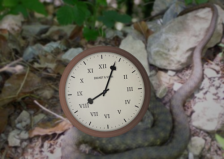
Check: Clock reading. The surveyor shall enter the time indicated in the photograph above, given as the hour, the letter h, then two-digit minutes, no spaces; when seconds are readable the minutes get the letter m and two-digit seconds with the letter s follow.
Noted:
8h04
